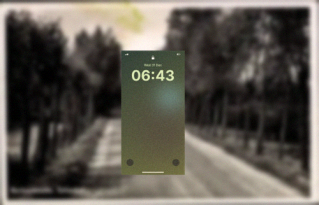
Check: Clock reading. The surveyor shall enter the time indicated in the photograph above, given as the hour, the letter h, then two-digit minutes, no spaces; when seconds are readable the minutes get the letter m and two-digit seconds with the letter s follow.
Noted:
6h43
